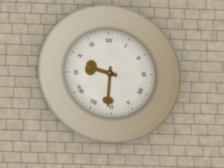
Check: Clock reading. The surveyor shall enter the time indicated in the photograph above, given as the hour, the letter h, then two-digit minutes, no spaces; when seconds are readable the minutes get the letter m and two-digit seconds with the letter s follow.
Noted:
9h31
